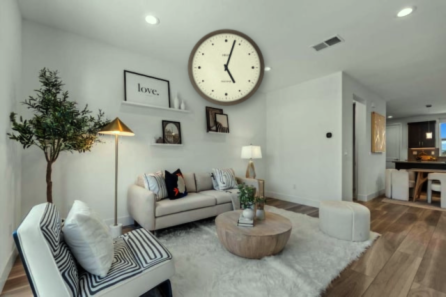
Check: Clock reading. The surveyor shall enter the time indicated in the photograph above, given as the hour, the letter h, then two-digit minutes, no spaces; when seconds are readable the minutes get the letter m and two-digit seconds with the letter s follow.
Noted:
5h03
